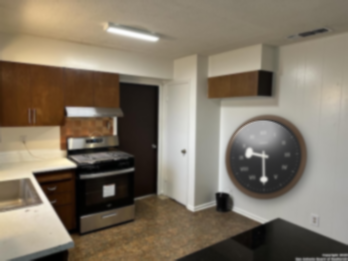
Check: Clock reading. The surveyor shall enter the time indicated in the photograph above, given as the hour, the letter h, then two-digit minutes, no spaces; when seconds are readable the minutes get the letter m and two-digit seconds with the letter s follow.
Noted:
9h30
